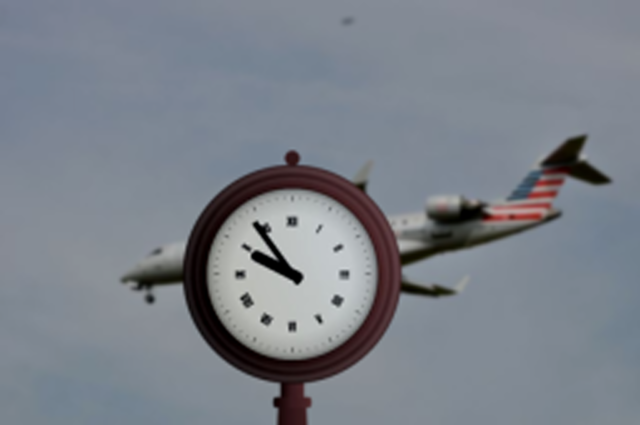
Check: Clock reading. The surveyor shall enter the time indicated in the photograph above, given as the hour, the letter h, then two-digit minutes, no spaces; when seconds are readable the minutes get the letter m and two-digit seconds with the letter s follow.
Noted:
9h54
